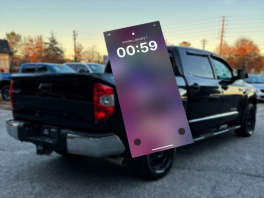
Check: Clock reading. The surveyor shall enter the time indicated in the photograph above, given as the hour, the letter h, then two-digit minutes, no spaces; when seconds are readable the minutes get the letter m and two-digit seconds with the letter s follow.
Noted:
0h59
